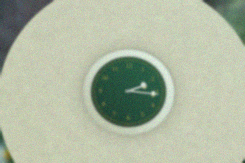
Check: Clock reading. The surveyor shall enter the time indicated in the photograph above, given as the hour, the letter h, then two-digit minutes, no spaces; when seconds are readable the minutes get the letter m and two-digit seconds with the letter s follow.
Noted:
2h16
